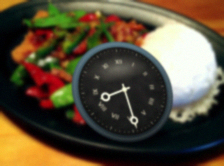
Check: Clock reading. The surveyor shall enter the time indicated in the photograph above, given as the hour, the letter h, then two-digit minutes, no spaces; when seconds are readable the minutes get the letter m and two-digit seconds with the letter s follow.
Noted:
8h29
